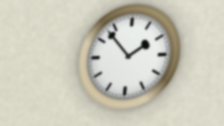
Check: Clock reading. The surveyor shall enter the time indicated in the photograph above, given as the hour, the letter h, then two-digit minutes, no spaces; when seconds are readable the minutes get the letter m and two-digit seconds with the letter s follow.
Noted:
1h53
